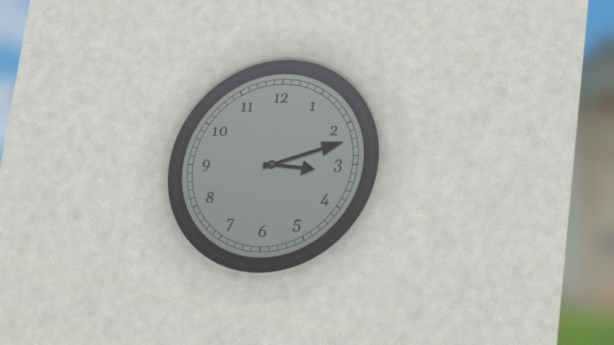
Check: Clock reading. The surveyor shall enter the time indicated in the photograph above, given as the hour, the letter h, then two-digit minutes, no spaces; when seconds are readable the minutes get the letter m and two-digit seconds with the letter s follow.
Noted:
3h12
